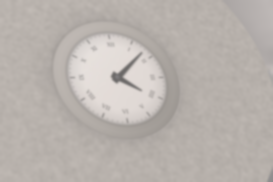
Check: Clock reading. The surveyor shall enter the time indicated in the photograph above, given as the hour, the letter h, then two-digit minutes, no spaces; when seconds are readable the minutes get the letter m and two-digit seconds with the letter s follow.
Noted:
4h08
